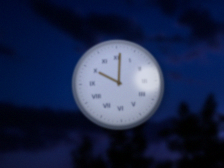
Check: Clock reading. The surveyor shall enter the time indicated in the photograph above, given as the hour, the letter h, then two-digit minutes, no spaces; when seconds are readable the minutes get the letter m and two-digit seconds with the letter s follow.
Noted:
10h01
